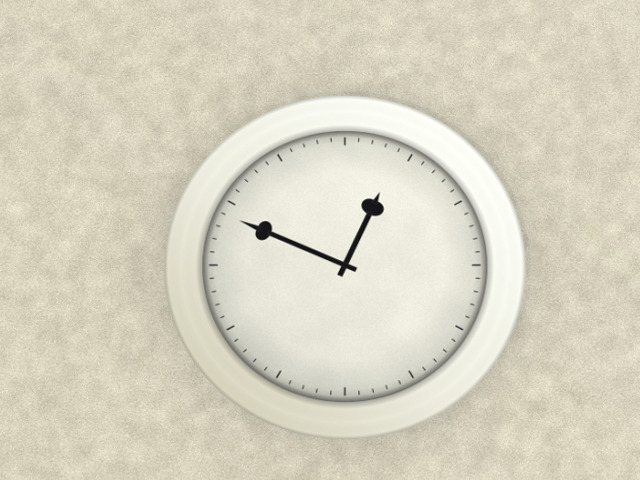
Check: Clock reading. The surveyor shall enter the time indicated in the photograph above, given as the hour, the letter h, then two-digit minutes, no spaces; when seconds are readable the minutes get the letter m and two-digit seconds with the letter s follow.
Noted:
12h49
